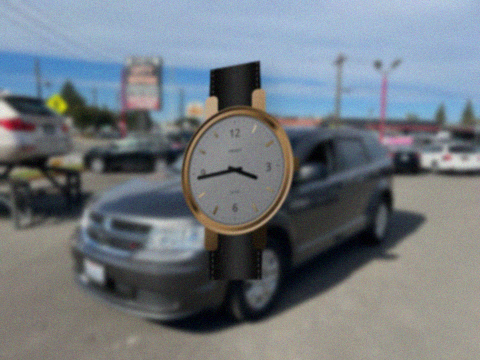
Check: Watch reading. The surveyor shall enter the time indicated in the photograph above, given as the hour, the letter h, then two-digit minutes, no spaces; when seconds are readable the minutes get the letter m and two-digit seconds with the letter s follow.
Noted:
3h44
